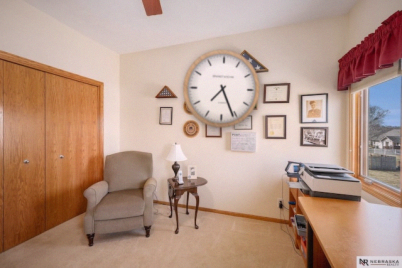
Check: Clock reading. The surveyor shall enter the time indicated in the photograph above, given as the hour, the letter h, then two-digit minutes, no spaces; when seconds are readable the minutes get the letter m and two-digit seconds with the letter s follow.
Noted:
7h26
